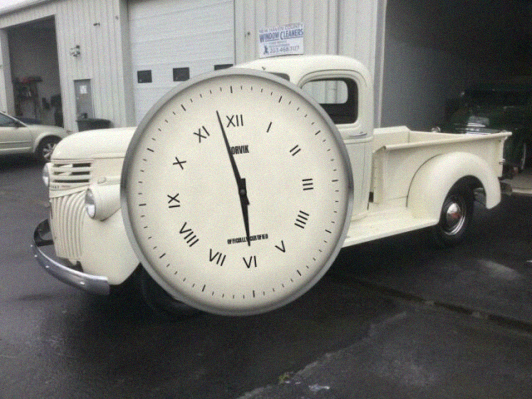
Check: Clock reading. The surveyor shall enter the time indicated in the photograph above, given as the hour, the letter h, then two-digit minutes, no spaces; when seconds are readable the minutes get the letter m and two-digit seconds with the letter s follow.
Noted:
5h58
